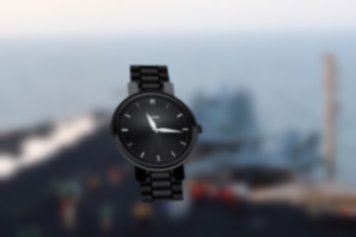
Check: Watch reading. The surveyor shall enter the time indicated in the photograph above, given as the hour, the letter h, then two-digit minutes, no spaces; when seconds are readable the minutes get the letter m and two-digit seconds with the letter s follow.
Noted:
11h16
